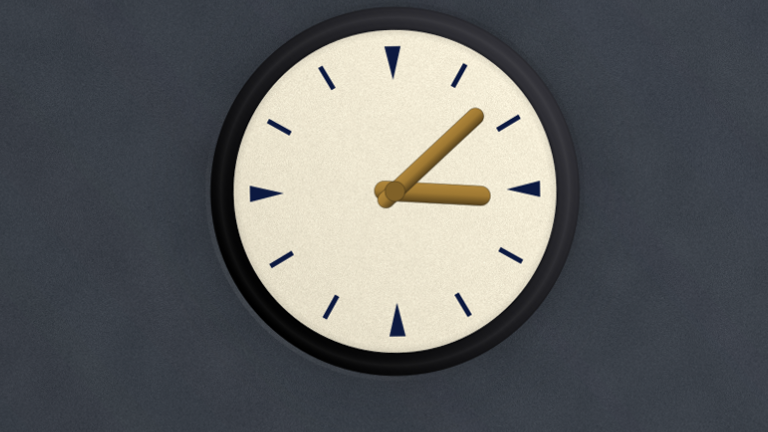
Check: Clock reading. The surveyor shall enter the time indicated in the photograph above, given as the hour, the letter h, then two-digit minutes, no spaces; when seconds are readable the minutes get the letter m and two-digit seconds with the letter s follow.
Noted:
3h08
